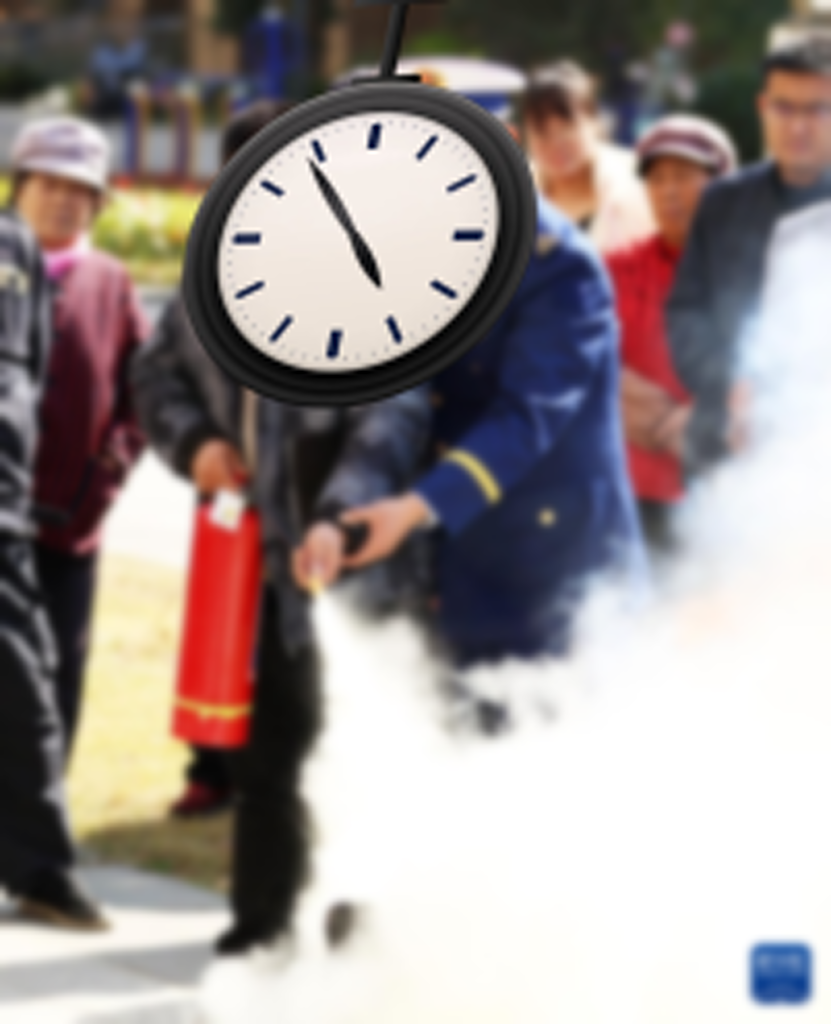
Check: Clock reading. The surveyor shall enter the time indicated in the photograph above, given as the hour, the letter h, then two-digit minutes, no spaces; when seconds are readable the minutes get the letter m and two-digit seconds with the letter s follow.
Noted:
4h54
